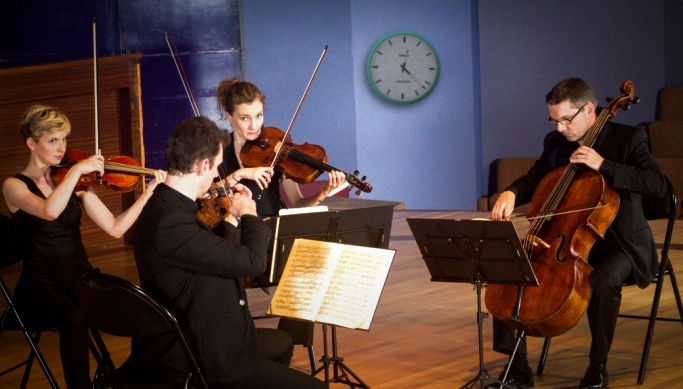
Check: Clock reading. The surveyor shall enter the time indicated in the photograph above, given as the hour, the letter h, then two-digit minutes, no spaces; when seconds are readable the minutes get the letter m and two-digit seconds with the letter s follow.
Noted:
12h22
